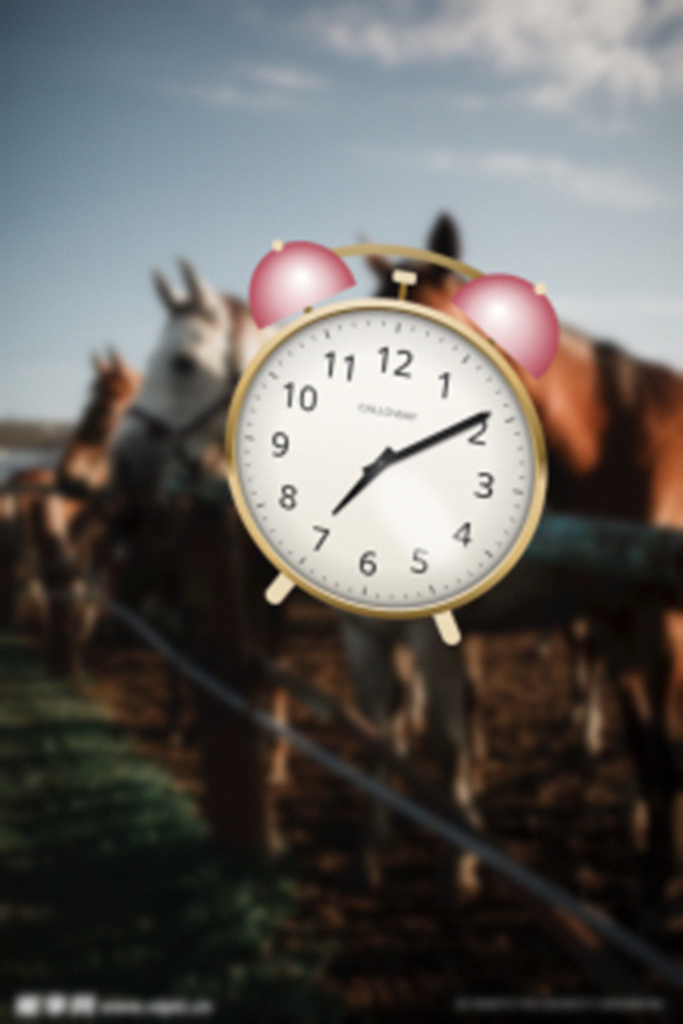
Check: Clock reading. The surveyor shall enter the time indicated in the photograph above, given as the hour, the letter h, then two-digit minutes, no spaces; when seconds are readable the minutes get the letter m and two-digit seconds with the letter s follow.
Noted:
7h09
